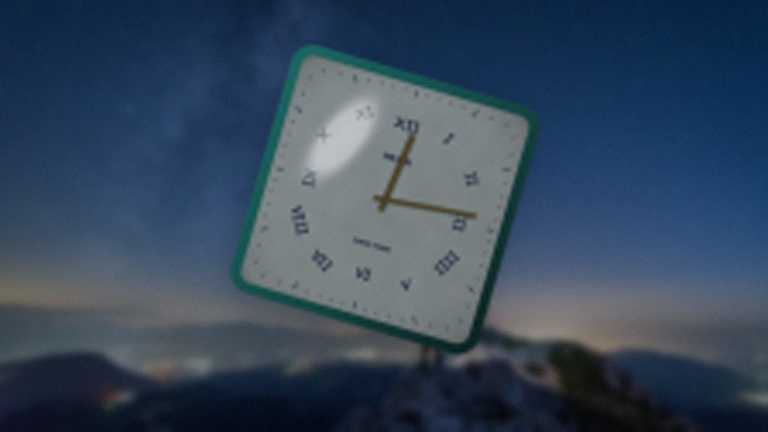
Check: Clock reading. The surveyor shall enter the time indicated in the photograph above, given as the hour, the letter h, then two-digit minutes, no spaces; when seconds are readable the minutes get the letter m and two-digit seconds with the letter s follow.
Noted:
12h14
